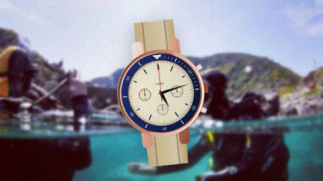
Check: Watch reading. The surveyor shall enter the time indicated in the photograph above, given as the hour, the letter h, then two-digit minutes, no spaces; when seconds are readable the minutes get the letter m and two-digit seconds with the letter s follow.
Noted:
5h13
